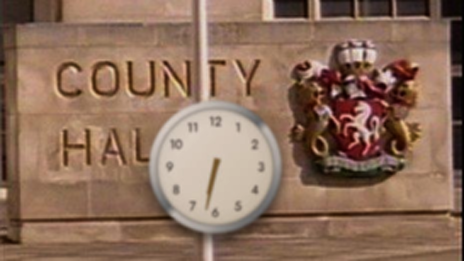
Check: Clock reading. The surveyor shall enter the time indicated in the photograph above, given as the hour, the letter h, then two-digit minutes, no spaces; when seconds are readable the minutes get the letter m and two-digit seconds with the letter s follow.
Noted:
6h32
